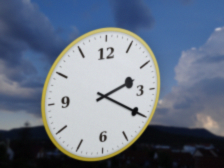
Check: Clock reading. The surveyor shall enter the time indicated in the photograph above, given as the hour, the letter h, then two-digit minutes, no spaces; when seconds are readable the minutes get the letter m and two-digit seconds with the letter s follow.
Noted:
2h20
